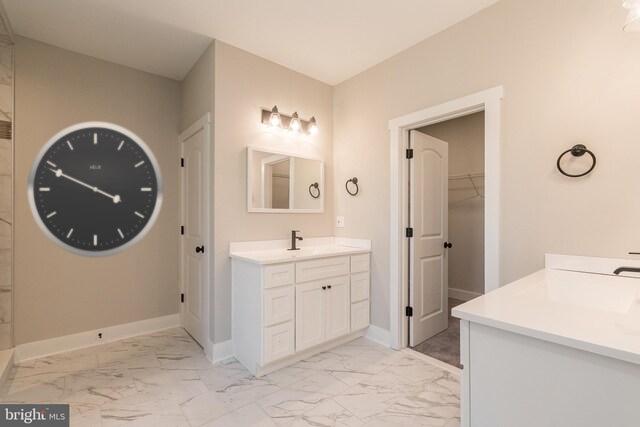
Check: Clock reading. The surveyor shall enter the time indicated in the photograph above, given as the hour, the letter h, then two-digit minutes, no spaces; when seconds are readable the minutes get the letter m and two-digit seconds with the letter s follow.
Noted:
3h49
